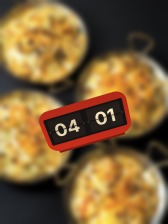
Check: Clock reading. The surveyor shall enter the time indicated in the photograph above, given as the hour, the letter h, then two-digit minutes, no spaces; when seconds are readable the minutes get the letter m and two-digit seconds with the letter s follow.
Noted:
4h01
